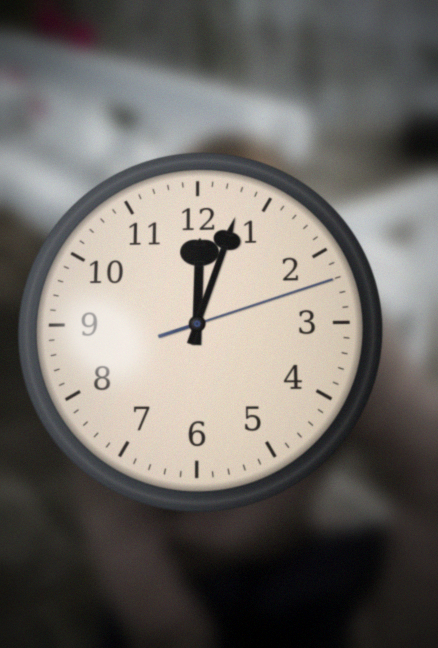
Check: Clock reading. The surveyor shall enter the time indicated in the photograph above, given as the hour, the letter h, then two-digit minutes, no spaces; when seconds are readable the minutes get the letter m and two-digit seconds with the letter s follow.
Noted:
12h03m12s
